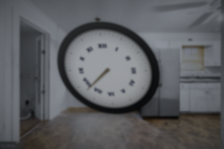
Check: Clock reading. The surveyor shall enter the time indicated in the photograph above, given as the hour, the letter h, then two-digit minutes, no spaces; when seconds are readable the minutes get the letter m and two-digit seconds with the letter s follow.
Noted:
7h38
